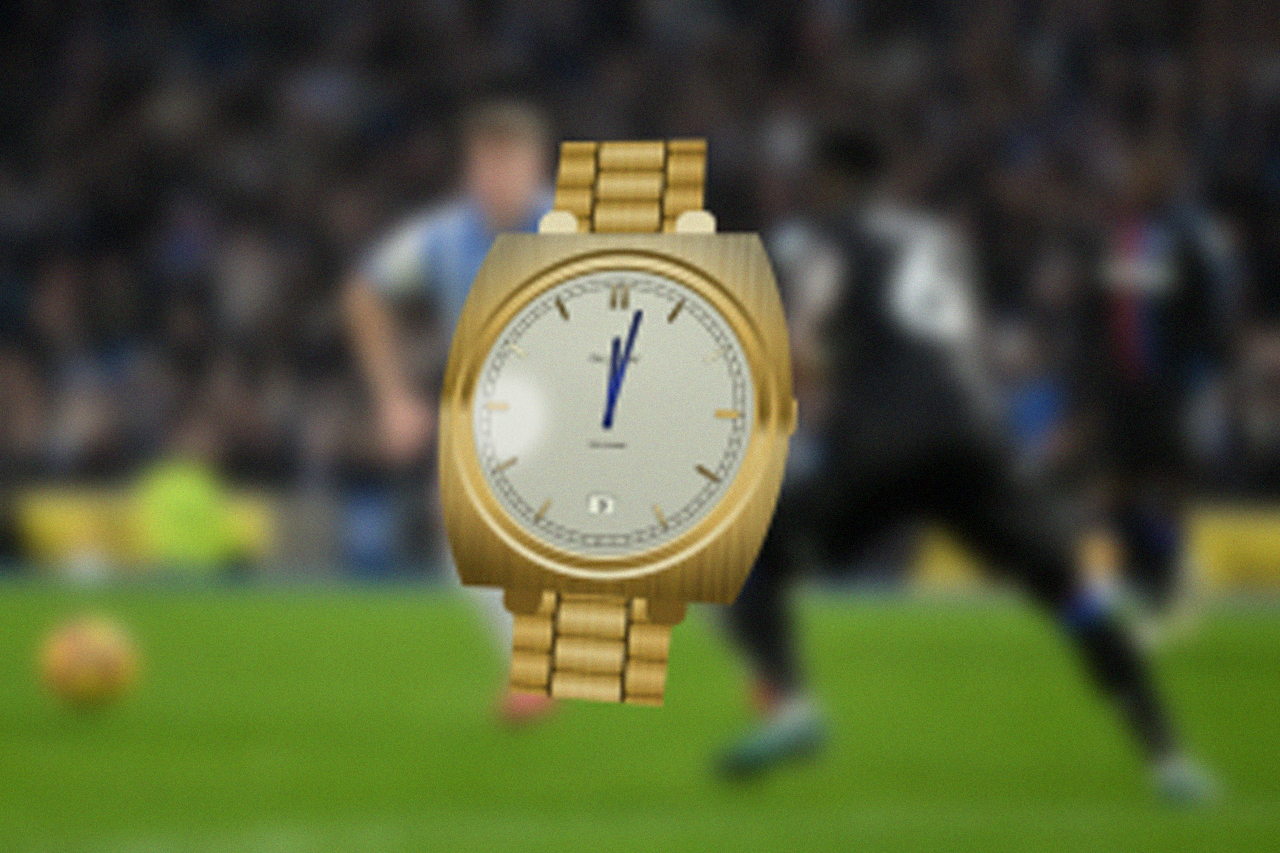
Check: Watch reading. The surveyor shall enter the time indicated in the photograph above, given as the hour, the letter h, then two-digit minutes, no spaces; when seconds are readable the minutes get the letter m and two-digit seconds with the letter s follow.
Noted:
12h02
